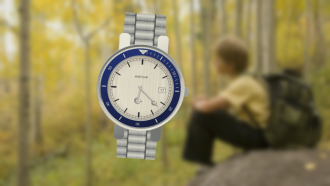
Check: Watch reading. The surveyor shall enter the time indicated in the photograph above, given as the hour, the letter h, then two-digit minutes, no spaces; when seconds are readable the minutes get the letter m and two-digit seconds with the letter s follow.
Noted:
6h22
